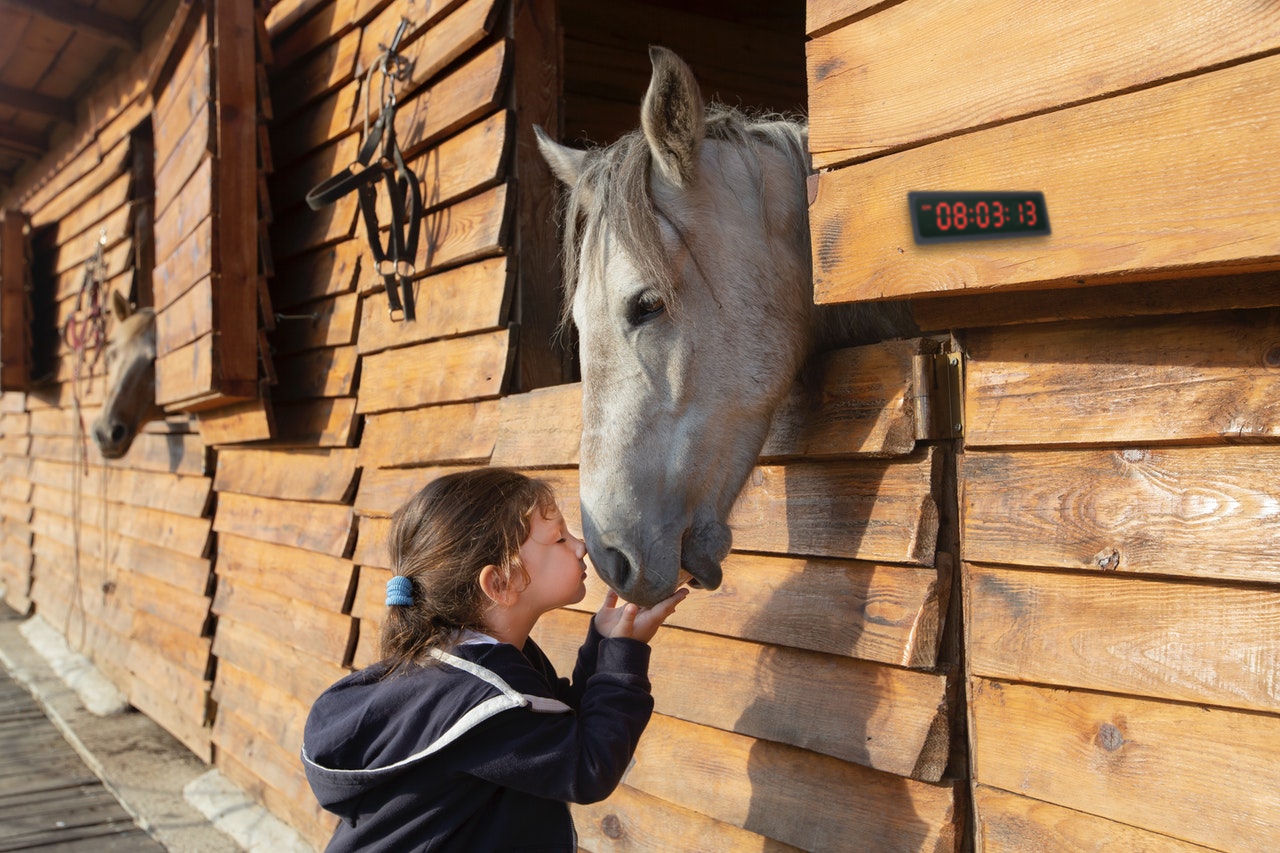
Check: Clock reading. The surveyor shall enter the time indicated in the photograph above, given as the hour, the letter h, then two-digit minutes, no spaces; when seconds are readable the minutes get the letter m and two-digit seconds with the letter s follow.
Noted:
8h03m13s
